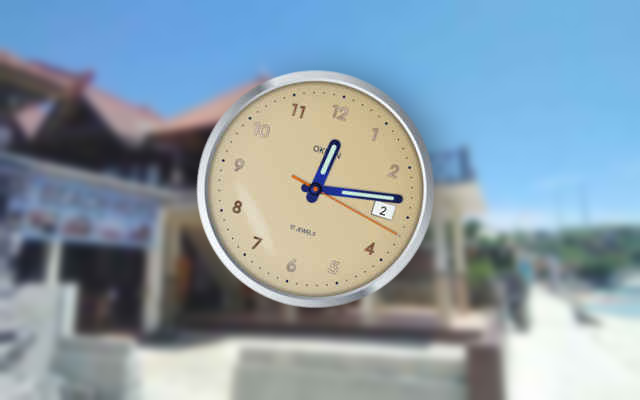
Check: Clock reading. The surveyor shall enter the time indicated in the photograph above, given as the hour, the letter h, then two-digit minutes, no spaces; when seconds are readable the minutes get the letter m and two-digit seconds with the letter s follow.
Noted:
12h13m17s
